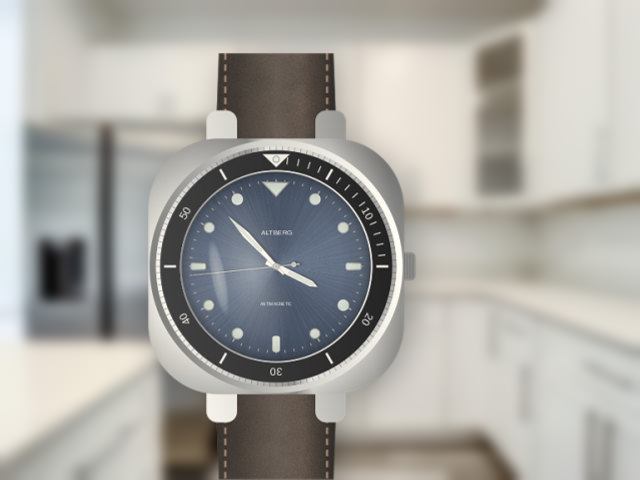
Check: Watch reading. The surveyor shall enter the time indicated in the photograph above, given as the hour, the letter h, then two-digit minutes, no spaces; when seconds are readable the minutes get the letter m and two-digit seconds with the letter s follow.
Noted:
3h52m44s
